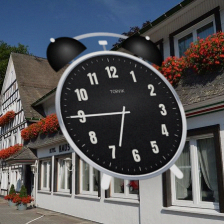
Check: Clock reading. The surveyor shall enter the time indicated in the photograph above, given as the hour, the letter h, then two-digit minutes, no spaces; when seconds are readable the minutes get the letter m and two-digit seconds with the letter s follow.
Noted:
6h45
